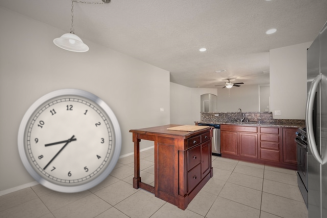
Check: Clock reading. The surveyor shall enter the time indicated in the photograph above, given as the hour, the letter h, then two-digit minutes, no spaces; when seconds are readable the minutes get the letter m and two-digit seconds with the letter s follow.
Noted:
8h37
